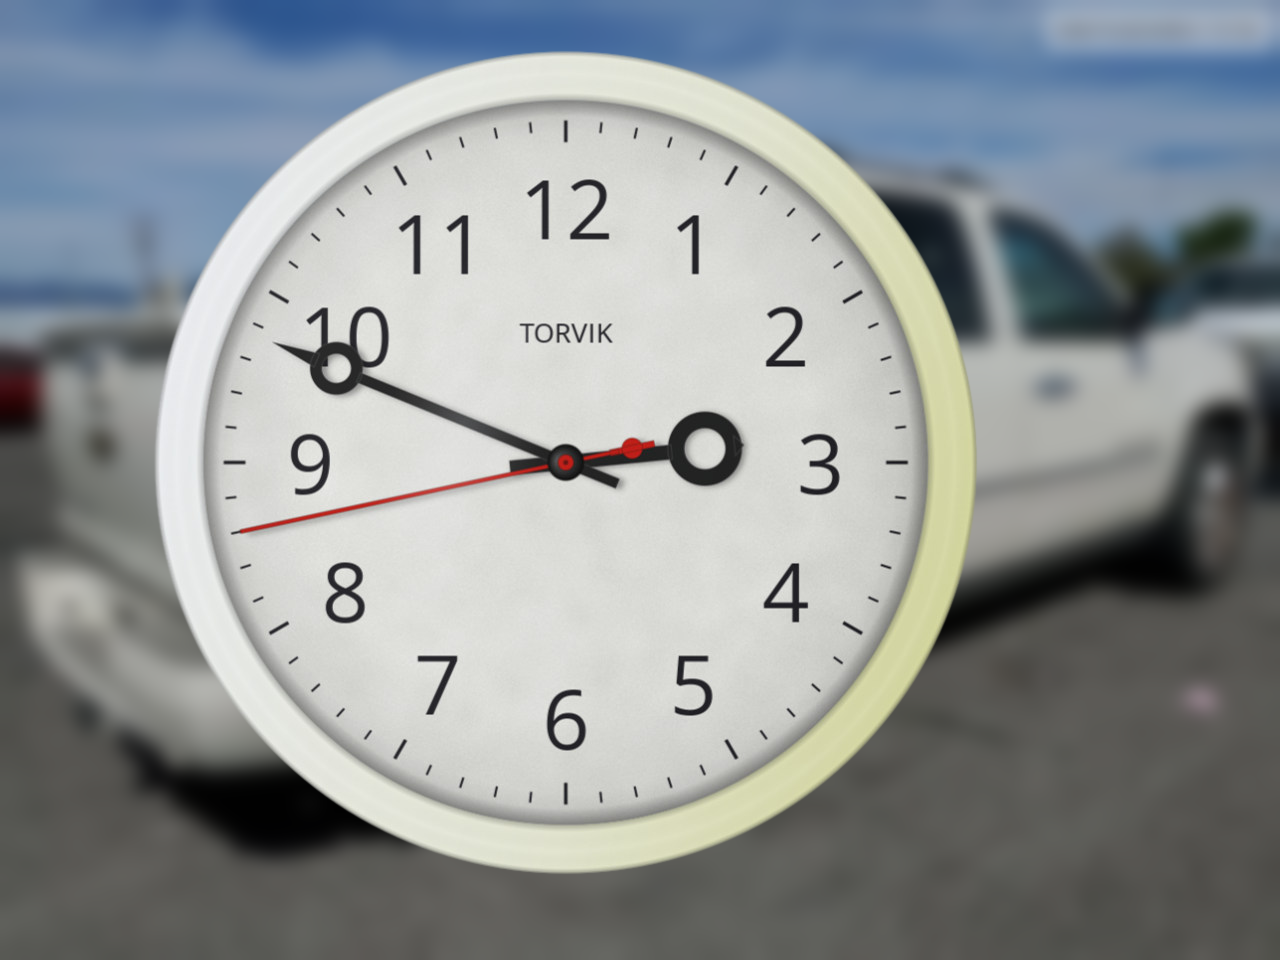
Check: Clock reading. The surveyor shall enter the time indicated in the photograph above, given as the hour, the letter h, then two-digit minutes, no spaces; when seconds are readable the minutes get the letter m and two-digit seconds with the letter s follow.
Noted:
2h48m43s
